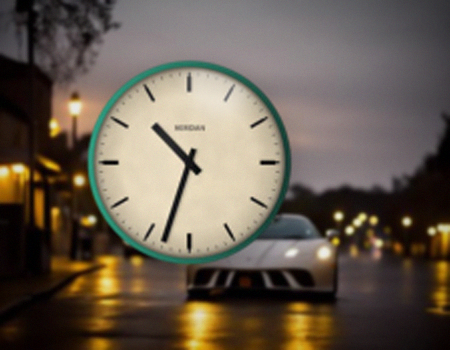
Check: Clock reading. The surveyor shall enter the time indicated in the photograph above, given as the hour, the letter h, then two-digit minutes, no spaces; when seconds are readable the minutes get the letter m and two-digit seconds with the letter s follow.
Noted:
10h33
